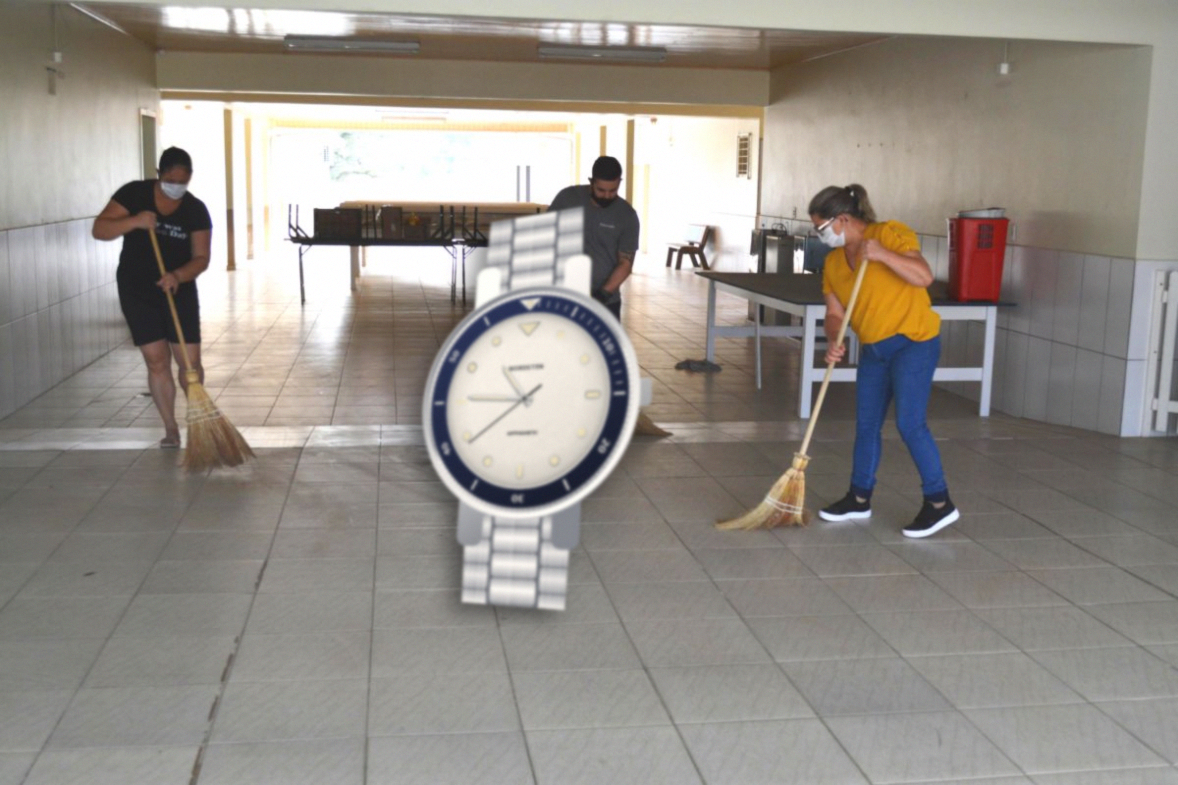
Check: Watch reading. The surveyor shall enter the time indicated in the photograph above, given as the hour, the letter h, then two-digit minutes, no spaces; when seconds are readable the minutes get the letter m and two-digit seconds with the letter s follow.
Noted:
10h45m39s
